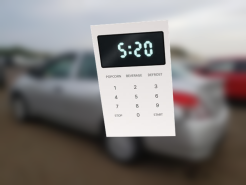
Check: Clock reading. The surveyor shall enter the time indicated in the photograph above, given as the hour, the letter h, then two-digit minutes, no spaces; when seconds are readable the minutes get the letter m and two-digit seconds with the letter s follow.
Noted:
5h20
